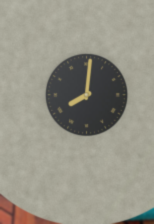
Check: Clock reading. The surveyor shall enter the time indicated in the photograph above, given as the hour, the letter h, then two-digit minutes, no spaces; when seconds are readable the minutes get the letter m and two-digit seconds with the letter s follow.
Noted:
8h01
